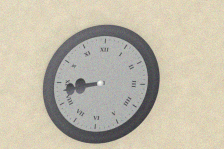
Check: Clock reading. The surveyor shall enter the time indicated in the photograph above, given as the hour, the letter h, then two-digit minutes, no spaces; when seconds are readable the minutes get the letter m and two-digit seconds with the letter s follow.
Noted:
8h43
